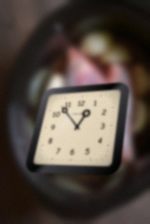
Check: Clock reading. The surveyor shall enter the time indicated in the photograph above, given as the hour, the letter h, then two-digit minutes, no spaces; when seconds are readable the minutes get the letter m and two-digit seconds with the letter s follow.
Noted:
12h53
